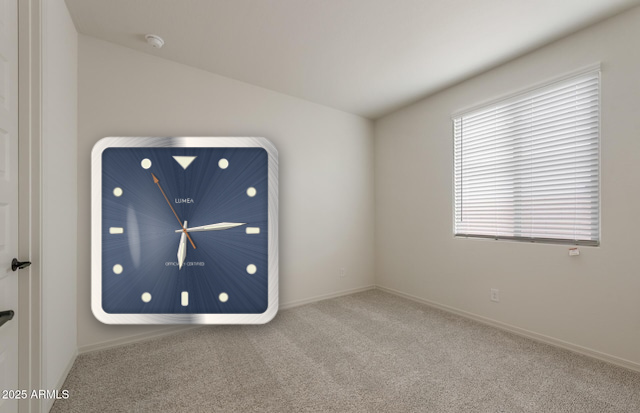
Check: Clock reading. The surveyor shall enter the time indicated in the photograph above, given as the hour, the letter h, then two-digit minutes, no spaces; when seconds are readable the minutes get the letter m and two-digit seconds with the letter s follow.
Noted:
6h13m55s
